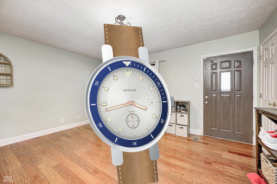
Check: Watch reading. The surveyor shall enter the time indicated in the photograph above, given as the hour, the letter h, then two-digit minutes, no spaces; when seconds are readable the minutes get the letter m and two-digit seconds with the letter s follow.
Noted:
3h43
